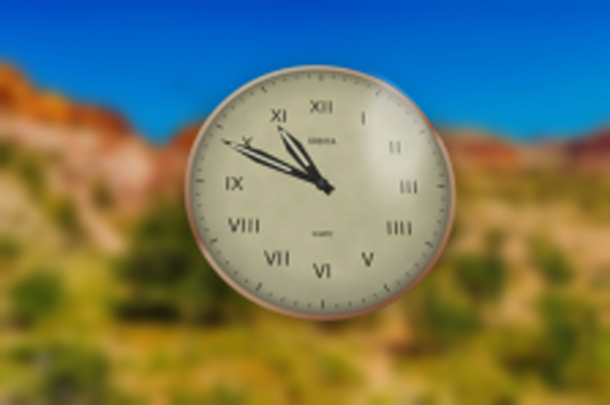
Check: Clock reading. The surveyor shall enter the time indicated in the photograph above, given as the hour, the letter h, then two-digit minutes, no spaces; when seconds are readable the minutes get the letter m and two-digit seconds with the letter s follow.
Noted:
10h49
